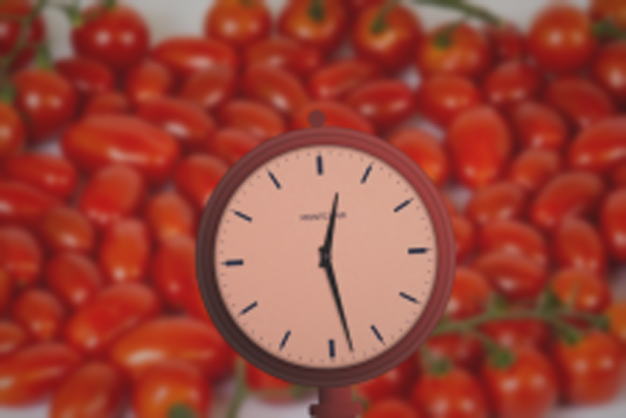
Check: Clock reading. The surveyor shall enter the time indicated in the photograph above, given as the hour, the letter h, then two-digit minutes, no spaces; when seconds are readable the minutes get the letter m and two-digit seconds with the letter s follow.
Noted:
12h28
